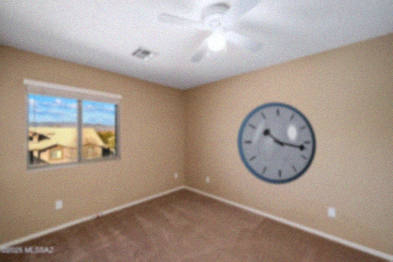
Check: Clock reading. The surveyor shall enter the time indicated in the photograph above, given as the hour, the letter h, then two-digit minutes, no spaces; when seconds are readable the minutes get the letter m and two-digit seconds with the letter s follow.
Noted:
10h17
